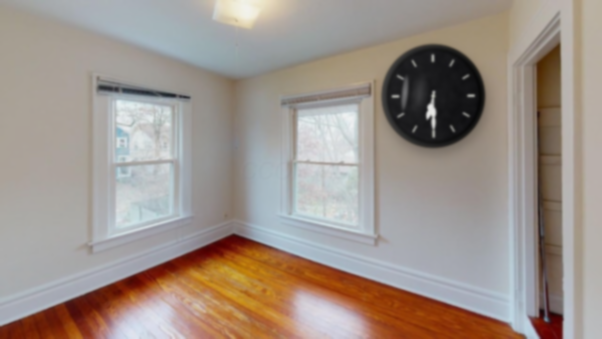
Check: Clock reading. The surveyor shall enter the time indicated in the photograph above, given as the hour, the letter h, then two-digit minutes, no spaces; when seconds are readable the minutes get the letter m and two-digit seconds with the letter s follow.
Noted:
6h30
